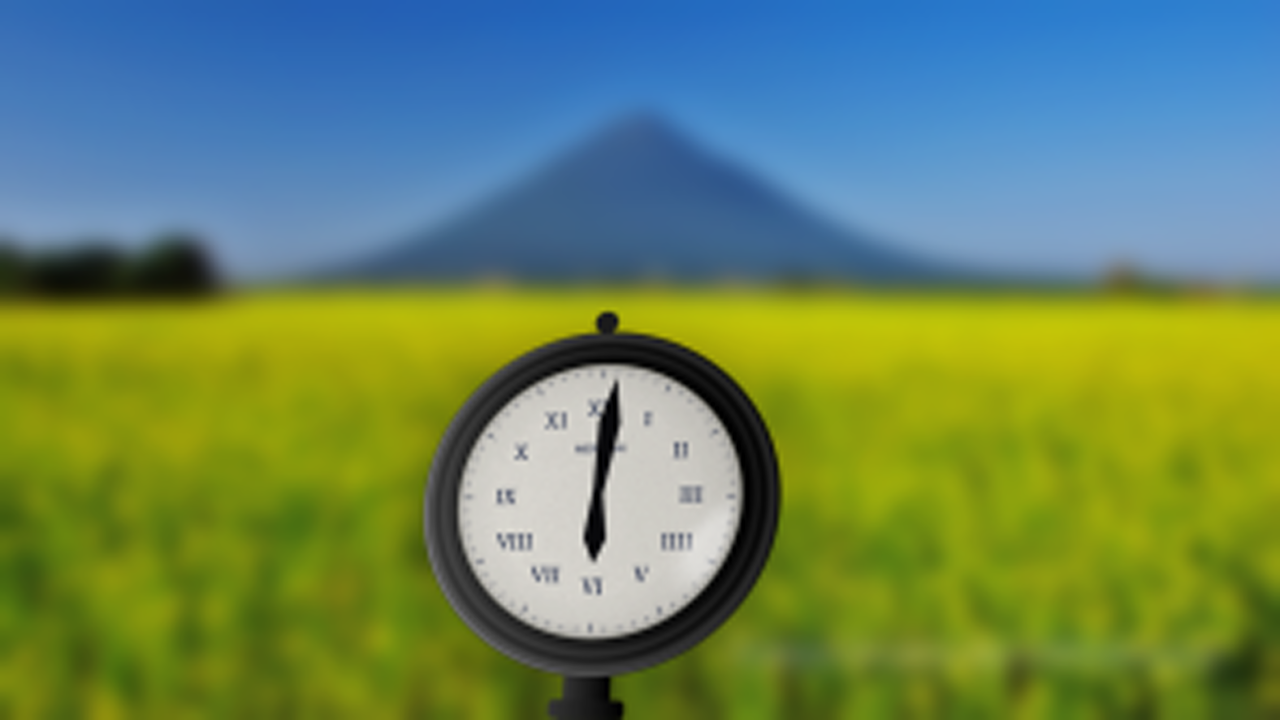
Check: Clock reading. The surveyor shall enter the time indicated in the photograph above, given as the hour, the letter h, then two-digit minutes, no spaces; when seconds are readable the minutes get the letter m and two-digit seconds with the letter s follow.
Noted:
6h01
